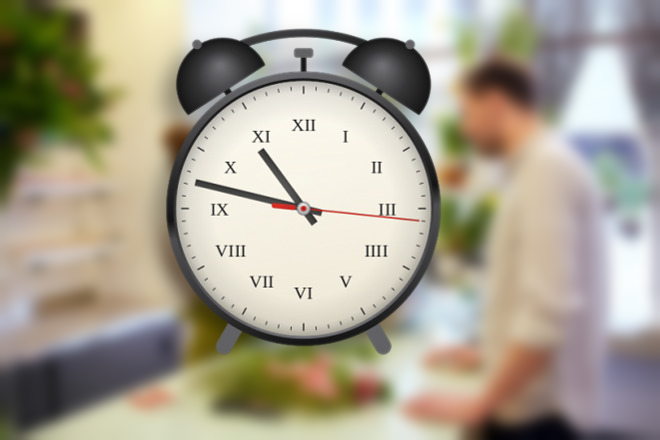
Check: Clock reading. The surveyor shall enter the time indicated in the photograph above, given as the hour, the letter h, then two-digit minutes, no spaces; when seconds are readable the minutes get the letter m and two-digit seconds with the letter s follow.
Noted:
10h47m16s
